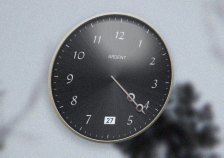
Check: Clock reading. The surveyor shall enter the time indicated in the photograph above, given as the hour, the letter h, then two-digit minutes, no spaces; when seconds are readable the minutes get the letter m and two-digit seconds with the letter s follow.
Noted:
4h22
